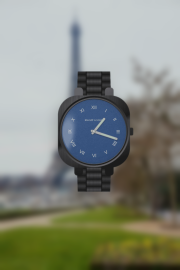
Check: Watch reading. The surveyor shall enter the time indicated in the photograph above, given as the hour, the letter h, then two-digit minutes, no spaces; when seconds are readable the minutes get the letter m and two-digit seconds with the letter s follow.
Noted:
1h18
